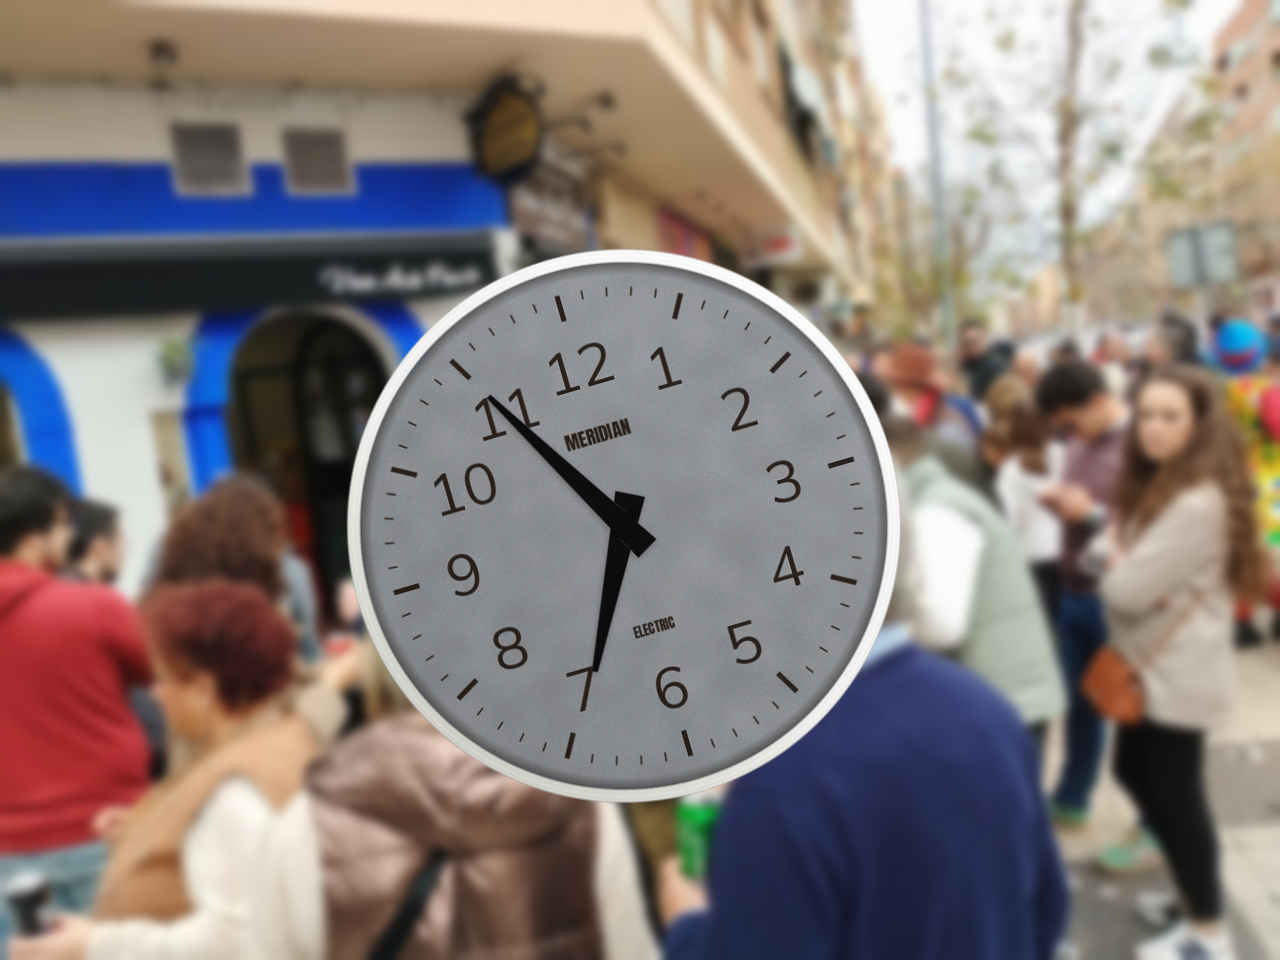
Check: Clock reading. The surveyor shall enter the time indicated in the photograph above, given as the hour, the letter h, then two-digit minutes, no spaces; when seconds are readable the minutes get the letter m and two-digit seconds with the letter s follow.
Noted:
6h55
